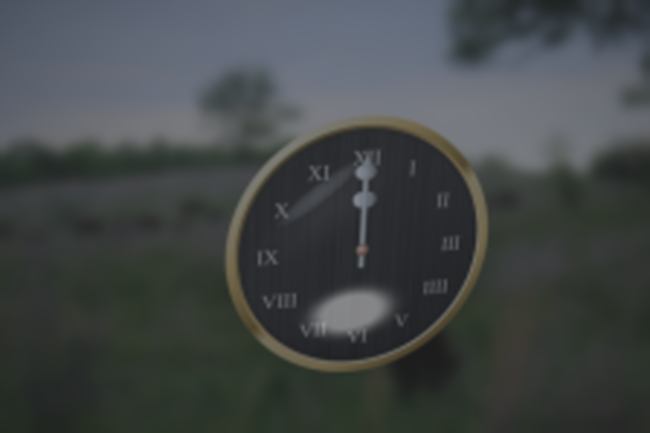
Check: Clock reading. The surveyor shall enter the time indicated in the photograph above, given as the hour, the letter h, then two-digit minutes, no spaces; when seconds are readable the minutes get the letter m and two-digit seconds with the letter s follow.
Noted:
12h00
